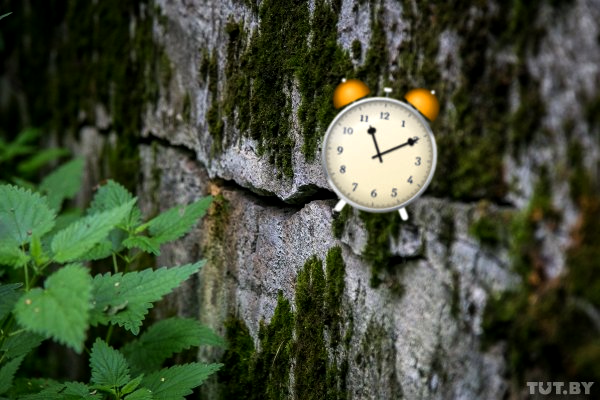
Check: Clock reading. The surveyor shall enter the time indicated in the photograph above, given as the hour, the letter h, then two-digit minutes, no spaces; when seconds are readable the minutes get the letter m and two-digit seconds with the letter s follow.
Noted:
11h10
